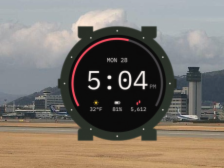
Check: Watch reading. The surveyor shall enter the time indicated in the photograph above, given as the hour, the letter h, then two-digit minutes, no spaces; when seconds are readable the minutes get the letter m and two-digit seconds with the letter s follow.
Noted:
5h04
